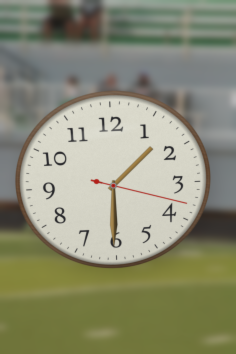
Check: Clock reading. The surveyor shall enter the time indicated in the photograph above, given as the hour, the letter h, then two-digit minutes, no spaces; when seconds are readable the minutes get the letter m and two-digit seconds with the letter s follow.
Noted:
1h30m18s
